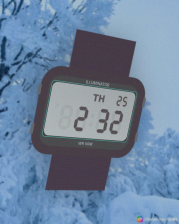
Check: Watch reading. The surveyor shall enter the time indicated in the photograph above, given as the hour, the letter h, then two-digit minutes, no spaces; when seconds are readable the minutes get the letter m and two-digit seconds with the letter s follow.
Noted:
2h32
